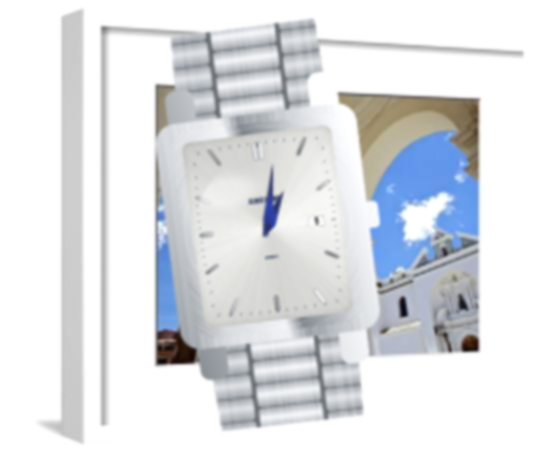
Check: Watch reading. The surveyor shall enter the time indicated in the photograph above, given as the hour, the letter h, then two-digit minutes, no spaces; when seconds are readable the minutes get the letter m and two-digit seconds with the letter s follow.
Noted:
1h02
